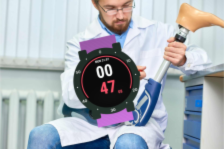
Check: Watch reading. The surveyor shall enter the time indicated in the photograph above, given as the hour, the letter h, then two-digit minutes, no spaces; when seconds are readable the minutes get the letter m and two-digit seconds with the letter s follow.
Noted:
0h47
